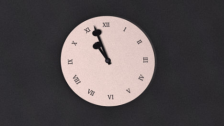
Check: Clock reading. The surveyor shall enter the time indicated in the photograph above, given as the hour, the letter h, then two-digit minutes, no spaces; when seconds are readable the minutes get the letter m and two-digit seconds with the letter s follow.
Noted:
10h57
